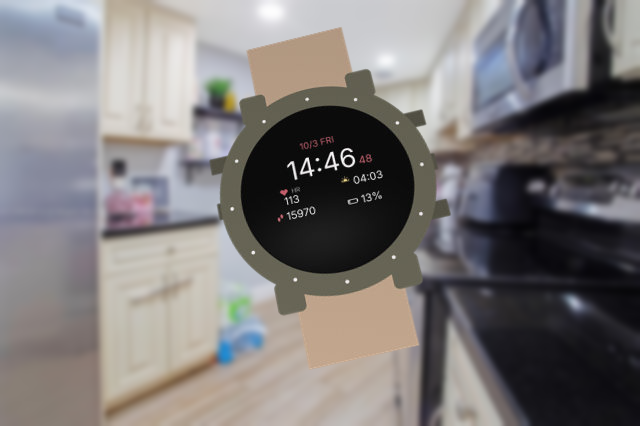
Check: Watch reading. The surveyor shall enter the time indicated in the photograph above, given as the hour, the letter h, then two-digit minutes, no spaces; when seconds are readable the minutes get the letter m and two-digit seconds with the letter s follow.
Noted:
14h46m48s
